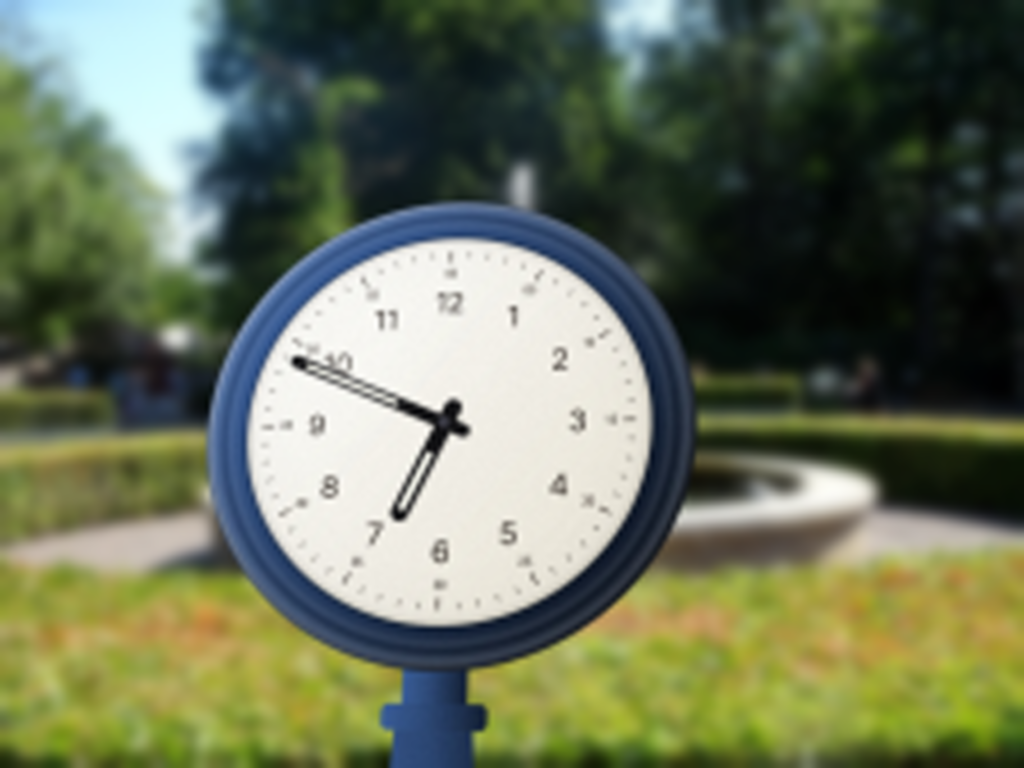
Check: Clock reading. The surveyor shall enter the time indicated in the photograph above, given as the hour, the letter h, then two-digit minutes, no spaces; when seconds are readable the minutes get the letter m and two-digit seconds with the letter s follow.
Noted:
6h49
